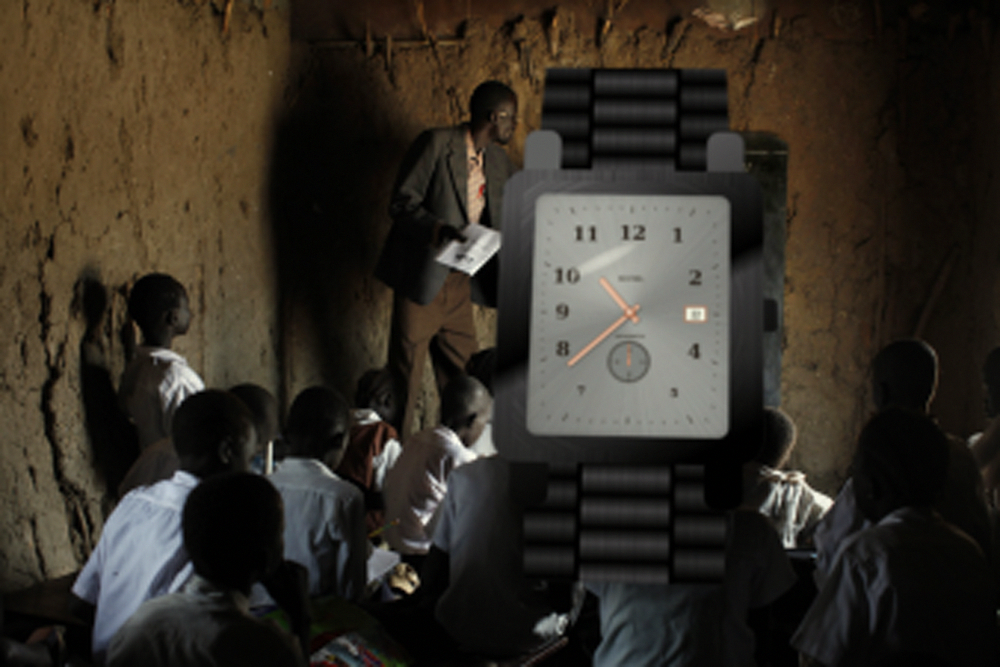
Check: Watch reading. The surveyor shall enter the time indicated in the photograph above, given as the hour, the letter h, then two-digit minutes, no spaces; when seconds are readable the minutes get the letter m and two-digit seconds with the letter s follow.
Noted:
10h38
